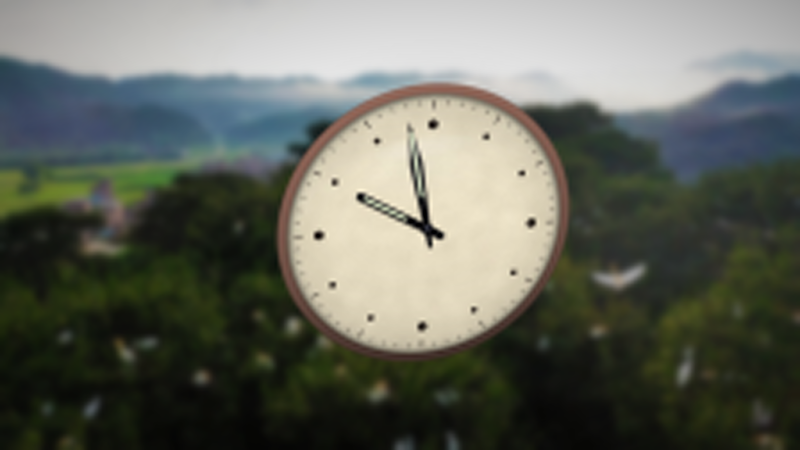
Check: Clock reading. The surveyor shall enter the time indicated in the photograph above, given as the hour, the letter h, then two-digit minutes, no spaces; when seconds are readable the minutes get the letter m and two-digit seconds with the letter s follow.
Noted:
9h58
